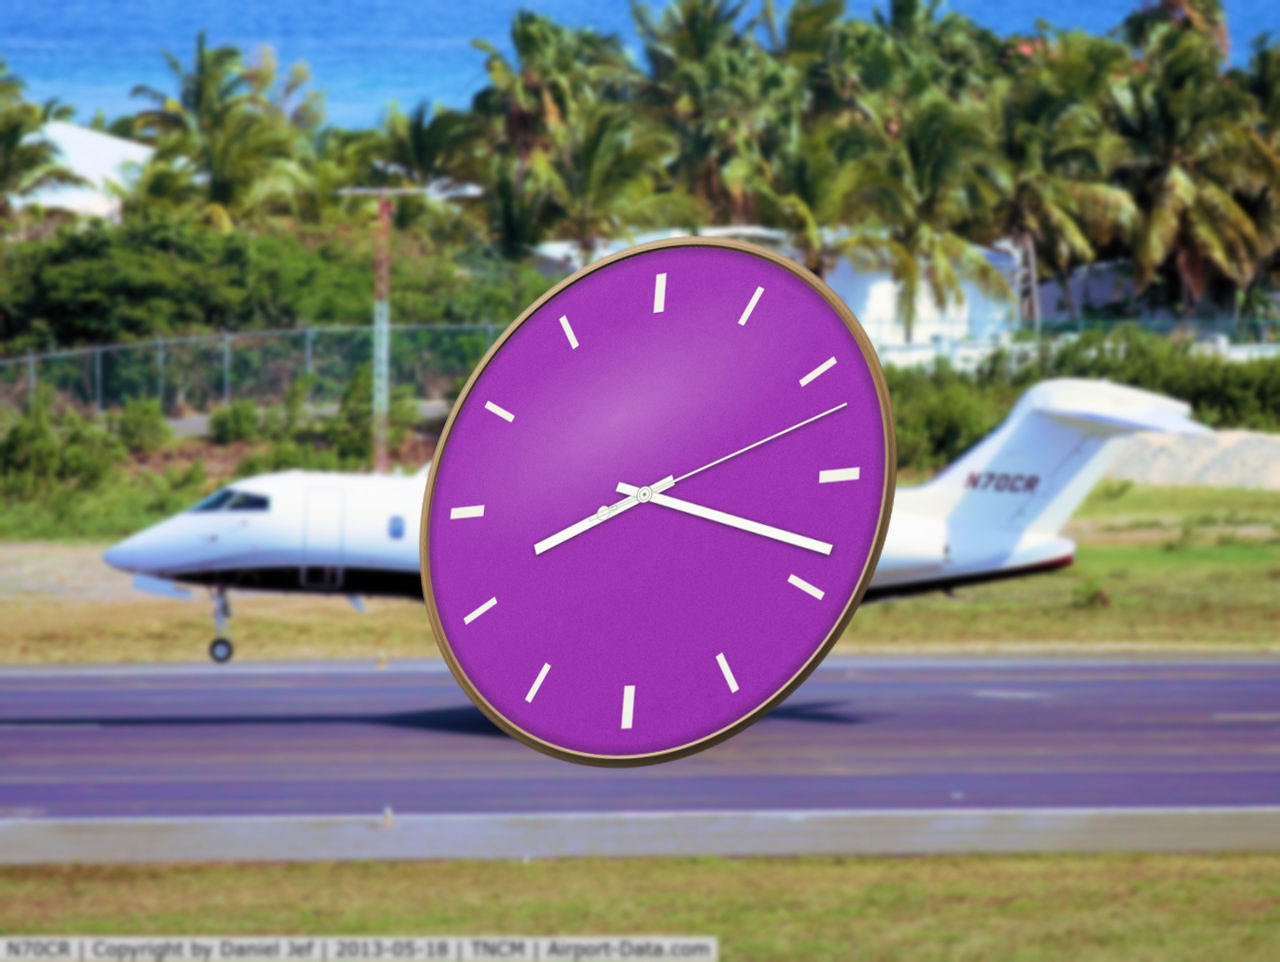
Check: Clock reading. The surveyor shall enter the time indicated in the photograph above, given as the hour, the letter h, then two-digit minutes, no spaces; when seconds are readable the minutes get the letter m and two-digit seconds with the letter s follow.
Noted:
8h18m12s
